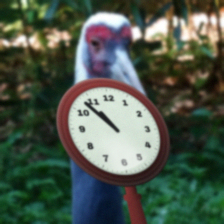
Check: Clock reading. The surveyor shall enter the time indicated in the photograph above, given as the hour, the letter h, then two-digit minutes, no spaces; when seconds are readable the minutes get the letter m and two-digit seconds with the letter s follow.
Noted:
10h53
